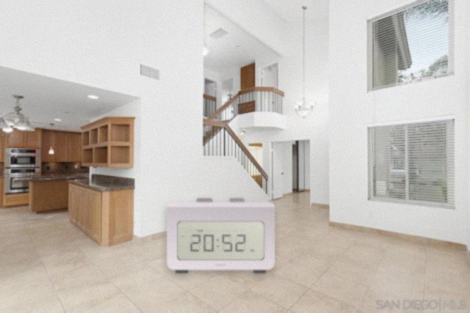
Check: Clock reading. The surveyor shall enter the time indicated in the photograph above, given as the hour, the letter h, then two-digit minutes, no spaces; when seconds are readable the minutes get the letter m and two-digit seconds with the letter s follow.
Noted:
20h52
